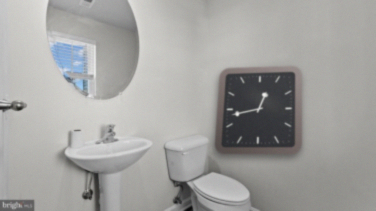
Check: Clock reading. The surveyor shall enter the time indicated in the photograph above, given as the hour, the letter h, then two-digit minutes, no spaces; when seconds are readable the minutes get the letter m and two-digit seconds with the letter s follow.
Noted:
12h43
